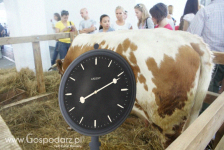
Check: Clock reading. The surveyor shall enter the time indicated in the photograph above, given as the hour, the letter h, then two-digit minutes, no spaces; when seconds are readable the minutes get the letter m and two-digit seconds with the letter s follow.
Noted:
8h11
